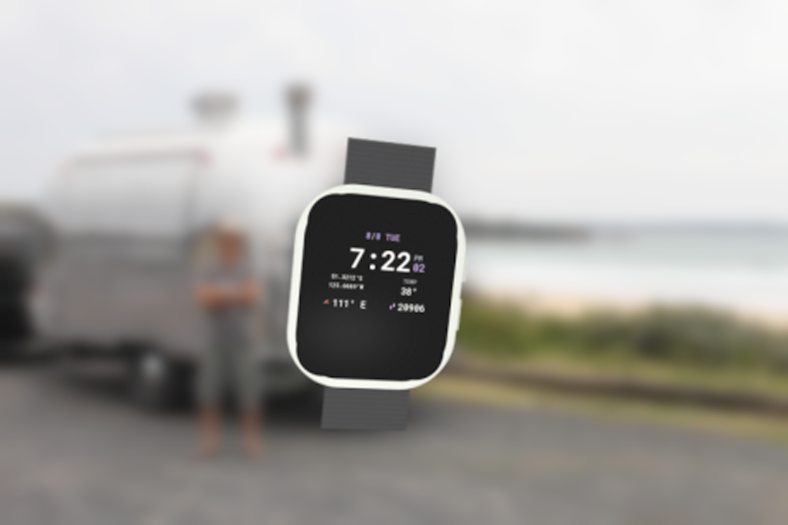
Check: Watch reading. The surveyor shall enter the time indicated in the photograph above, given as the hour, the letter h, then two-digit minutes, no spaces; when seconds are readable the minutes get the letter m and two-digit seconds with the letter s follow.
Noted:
7h22
